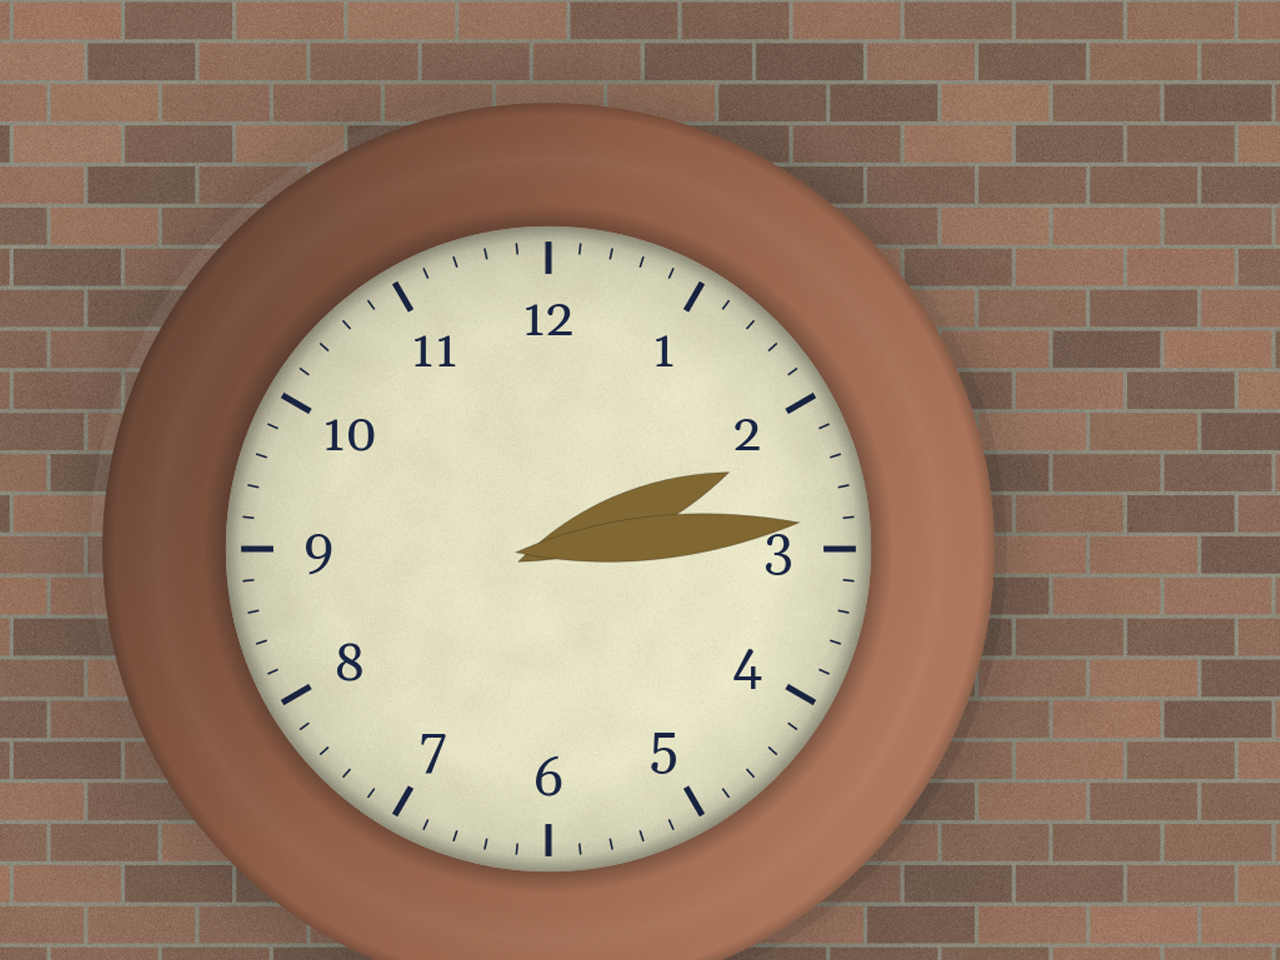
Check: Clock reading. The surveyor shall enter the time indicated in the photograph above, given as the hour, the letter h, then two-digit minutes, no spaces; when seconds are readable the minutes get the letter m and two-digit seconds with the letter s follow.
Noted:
2h14
